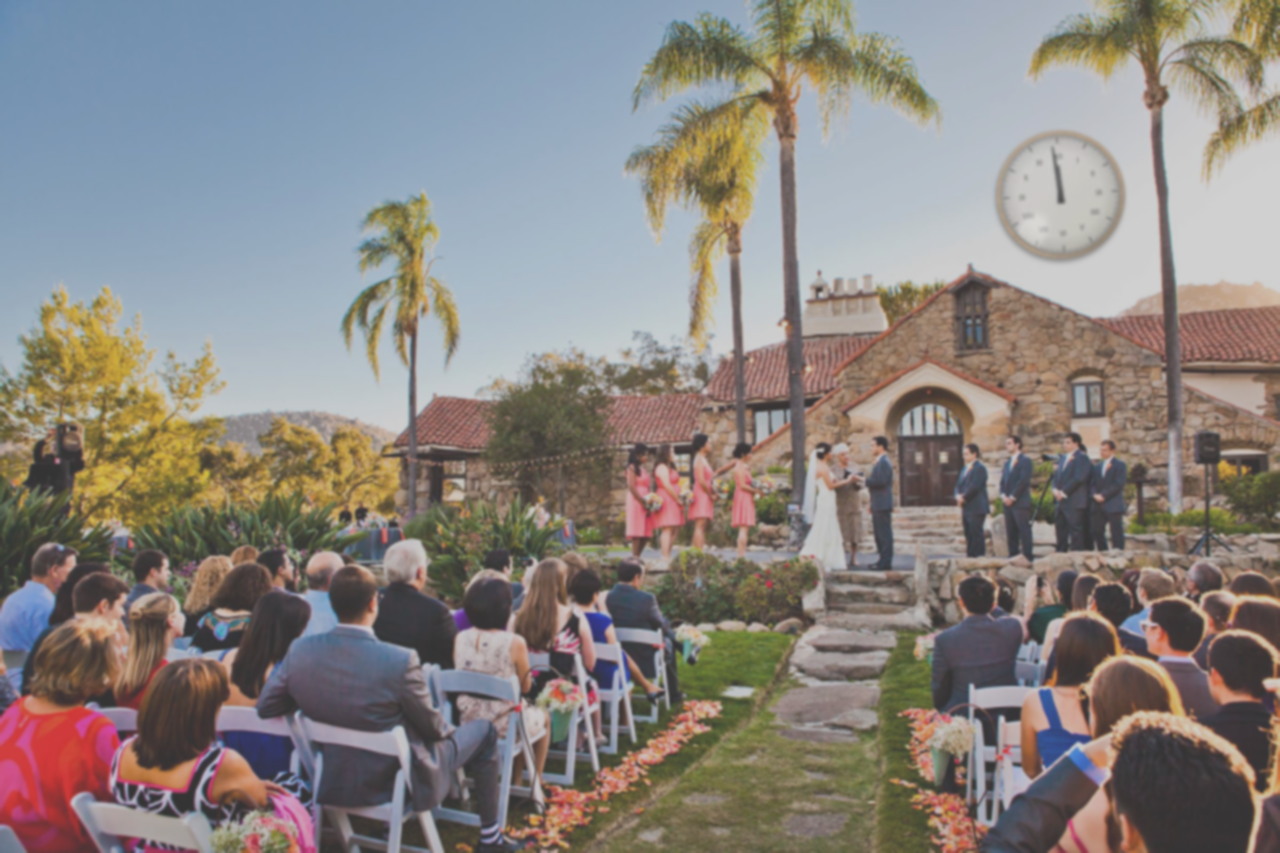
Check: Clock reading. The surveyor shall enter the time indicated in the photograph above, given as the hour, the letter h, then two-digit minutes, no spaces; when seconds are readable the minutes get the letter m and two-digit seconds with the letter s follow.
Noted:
11h59
